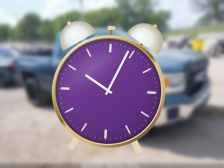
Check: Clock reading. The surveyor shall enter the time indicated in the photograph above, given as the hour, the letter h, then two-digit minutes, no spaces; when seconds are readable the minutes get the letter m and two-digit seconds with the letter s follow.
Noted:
10h04
